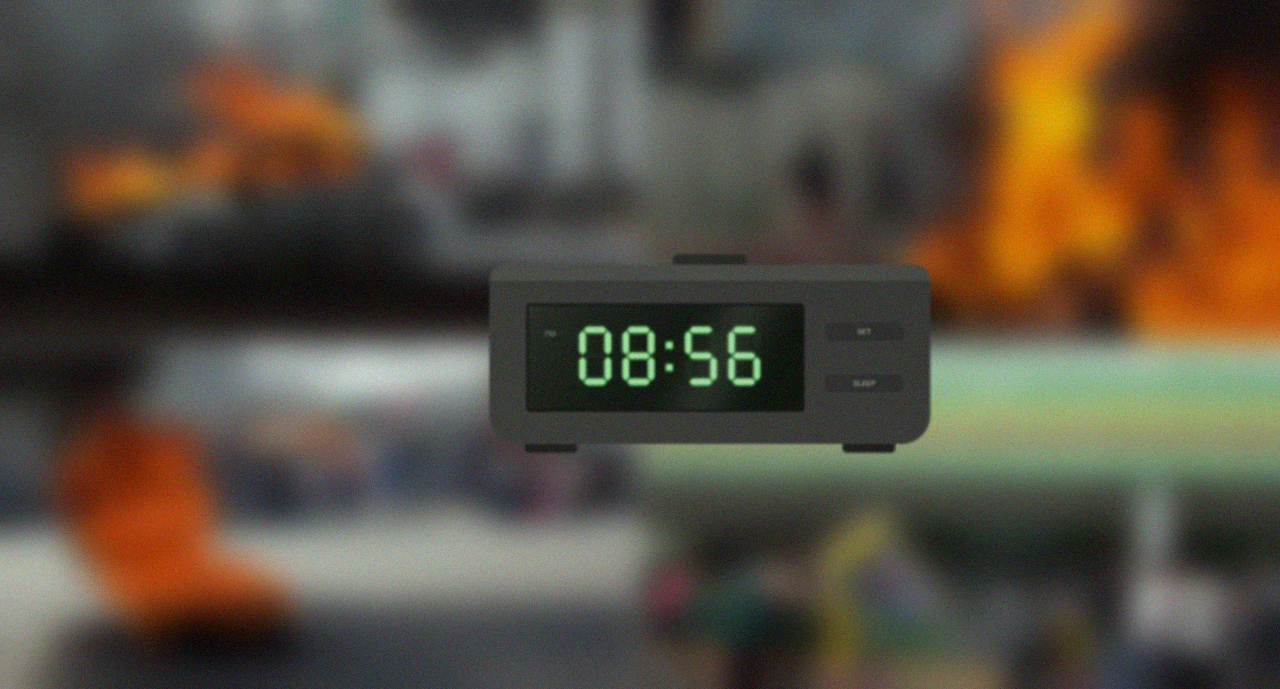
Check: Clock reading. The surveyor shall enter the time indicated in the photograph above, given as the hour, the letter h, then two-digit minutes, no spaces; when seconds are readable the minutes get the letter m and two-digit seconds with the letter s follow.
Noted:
8h56
